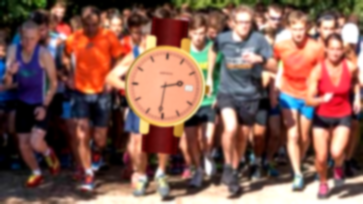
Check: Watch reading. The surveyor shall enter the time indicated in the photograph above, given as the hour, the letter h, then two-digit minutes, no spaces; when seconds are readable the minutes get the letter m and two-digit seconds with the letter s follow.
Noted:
2h31
